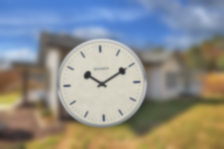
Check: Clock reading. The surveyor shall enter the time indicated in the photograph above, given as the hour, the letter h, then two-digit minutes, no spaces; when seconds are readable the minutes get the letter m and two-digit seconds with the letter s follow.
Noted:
10h10
